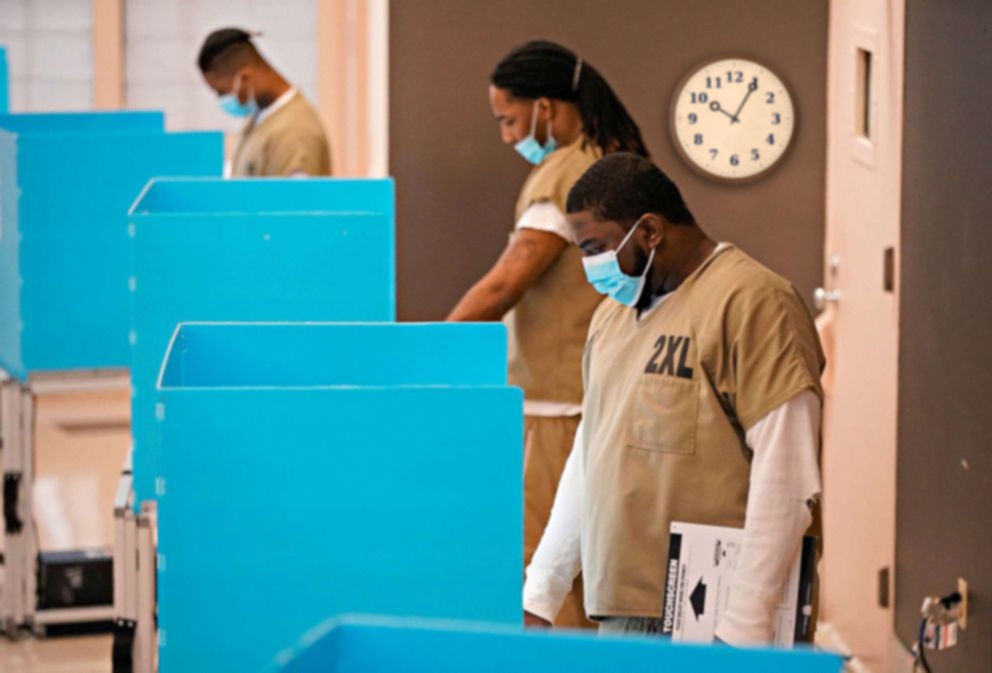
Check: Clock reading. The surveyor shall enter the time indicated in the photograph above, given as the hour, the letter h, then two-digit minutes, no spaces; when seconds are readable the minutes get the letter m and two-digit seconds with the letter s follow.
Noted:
10h05
